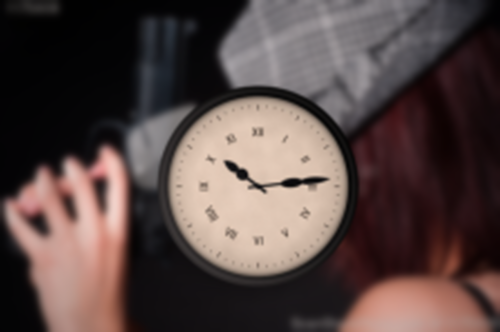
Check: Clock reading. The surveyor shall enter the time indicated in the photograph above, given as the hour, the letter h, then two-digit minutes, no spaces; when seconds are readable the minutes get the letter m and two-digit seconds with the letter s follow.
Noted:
10h14
